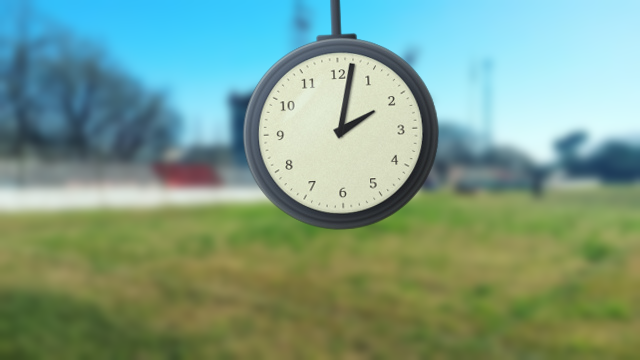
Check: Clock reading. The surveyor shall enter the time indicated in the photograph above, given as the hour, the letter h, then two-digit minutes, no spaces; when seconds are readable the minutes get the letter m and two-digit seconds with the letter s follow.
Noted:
2h02
